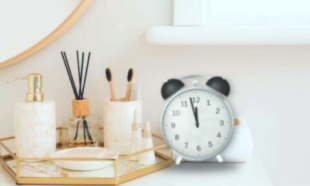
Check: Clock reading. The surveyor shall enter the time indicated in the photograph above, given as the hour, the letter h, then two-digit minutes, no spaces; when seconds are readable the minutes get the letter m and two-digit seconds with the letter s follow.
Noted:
11h58
